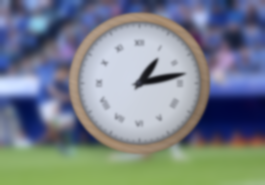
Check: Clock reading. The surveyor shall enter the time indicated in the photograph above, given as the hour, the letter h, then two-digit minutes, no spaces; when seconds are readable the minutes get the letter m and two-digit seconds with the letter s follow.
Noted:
1h13
